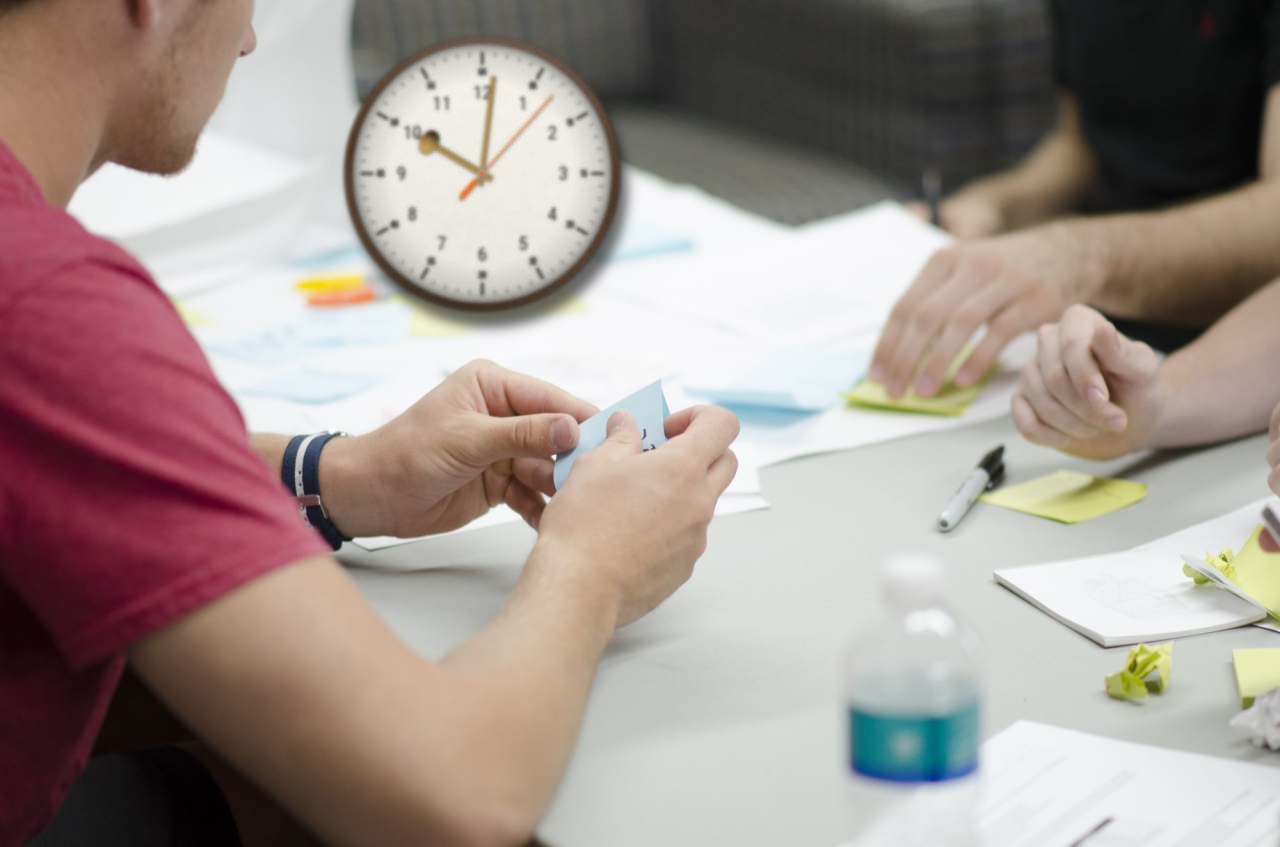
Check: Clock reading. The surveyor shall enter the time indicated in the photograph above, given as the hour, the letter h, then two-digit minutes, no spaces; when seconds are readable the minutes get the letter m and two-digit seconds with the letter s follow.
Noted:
10h01m07s
